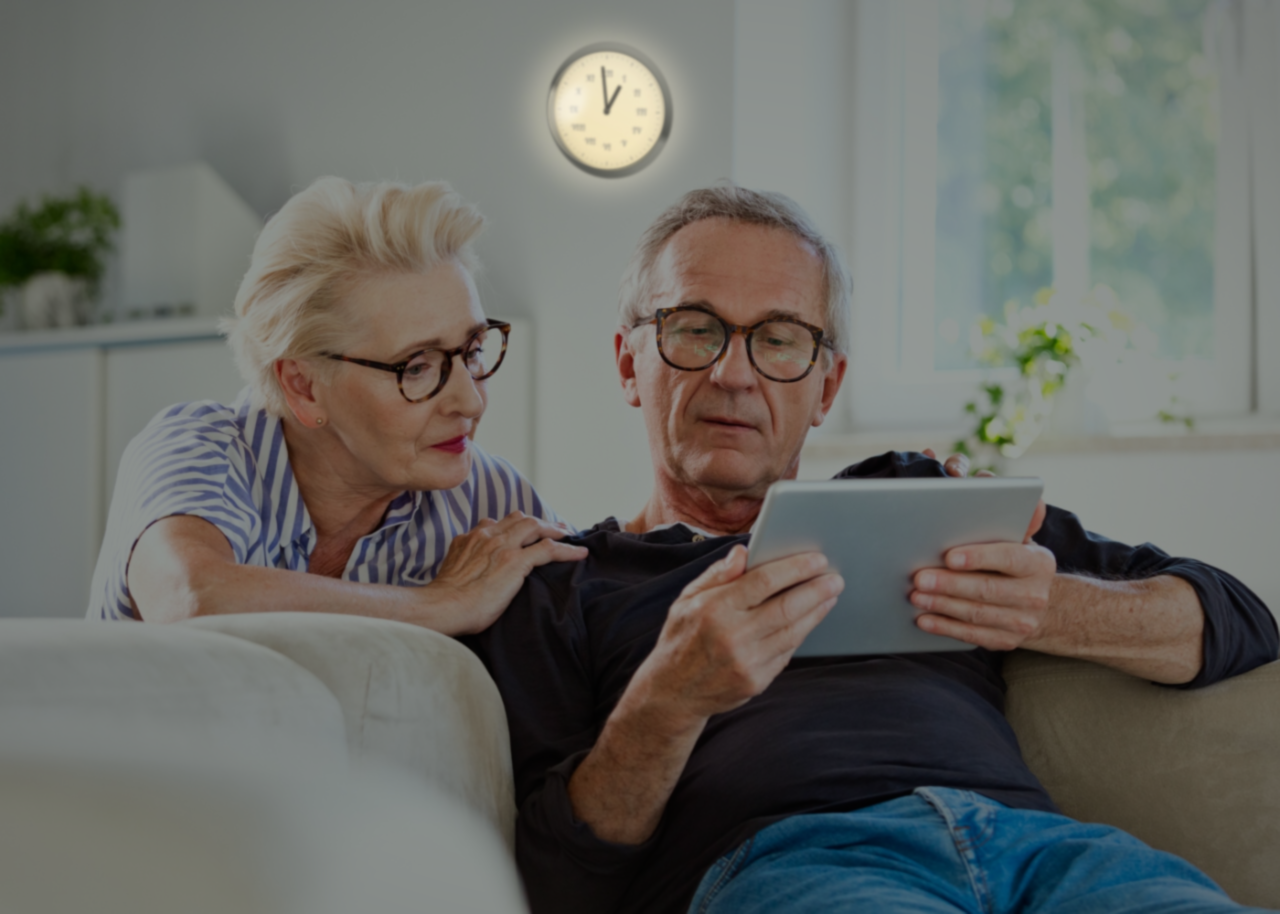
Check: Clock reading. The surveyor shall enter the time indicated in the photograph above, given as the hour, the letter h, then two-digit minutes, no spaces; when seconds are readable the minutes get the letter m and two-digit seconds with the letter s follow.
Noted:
12h59
